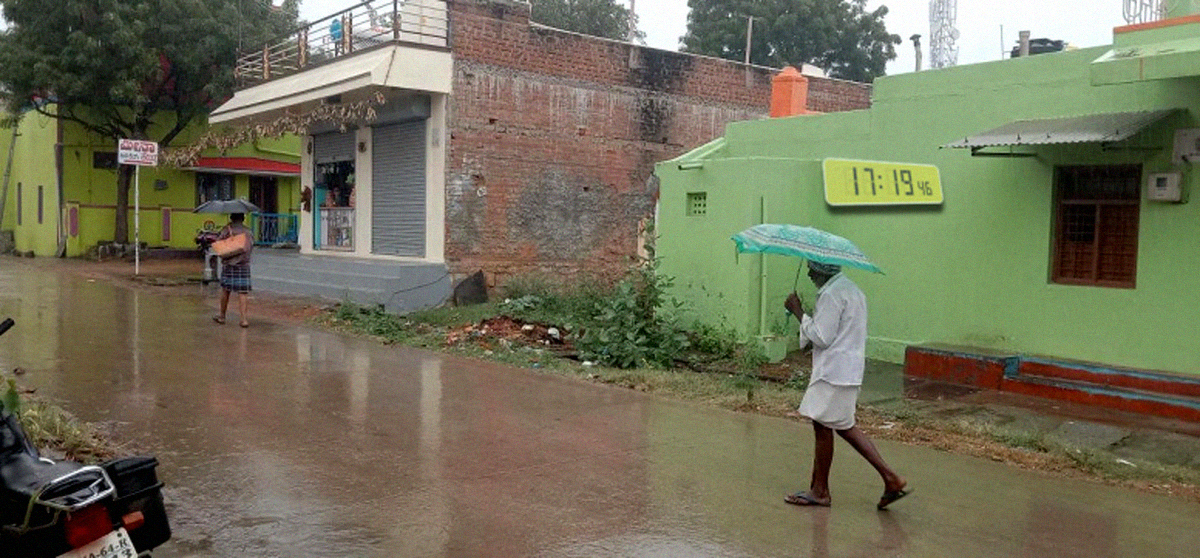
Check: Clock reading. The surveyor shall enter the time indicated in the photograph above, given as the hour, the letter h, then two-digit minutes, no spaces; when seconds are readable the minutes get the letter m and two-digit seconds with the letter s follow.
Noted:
17h19m46s
